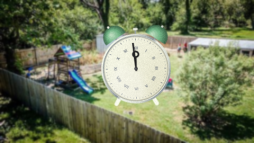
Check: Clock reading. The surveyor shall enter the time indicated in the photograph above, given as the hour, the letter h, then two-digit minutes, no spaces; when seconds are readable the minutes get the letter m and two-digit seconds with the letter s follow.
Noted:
11h59
